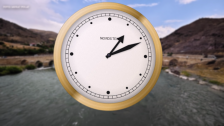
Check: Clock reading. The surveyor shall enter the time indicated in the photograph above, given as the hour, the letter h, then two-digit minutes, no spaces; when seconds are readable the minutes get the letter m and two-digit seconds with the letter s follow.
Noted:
1h11
